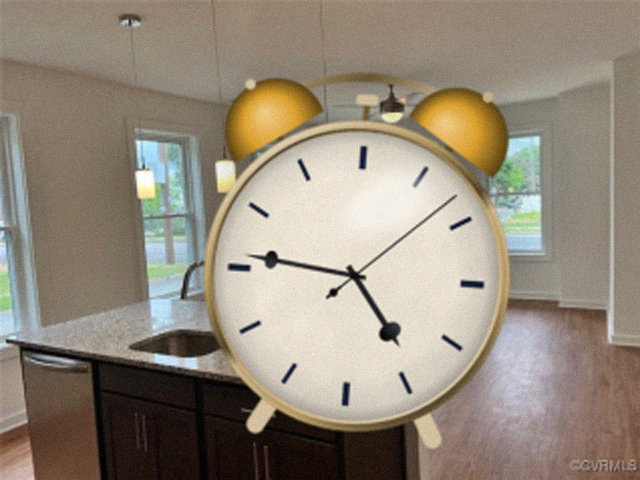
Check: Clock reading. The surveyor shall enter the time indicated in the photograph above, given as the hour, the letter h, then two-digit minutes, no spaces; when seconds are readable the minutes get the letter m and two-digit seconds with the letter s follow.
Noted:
4h46m08s
